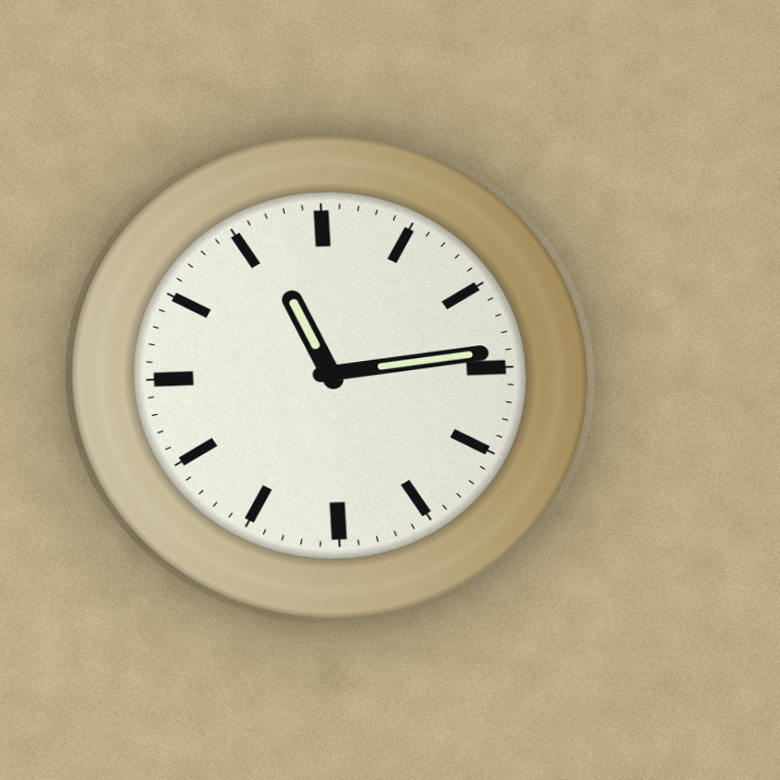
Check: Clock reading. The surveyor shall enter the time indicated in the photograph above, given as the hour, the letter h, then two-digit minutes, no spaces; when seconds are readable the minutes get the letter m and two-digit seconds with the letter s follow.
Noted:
11h14
